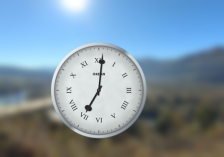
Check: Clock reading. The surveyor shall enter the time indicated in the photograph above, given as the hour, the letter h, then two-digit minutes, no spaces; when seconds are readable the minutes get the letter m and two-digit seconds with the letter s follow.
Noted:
7h01
